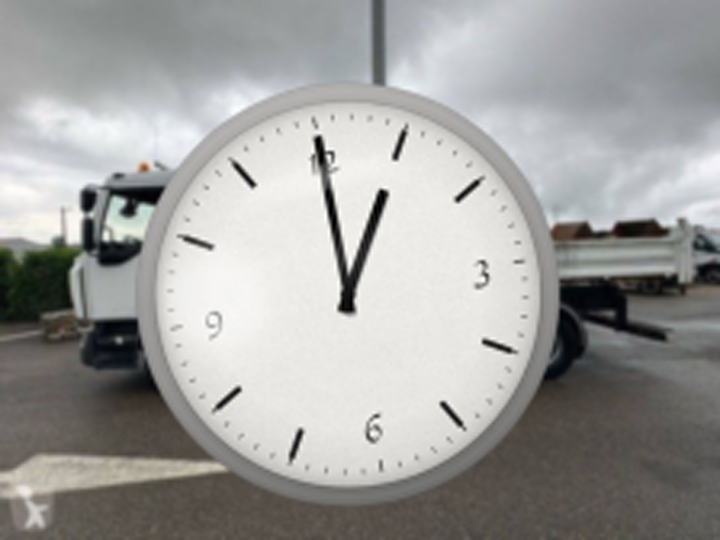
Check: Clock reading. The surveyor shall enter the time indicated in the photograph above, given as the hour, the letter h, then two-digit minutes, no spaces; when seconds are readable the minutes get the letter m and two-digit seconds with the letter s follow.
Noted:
1h00
